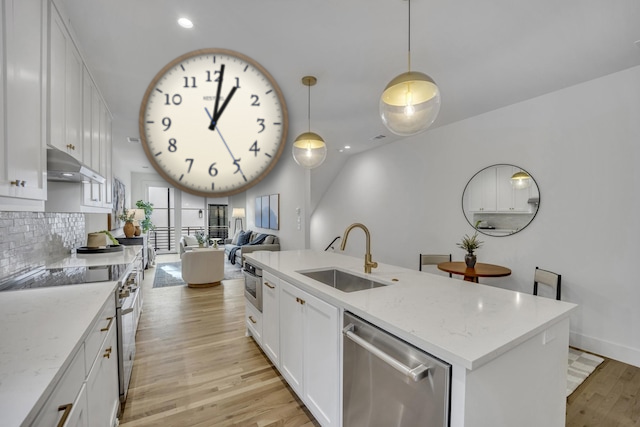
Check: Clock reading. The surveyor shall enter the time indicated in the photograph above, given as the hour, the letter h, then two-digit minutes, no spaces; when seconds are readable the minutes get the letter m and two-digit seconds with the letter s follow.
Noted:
1h01m25s
